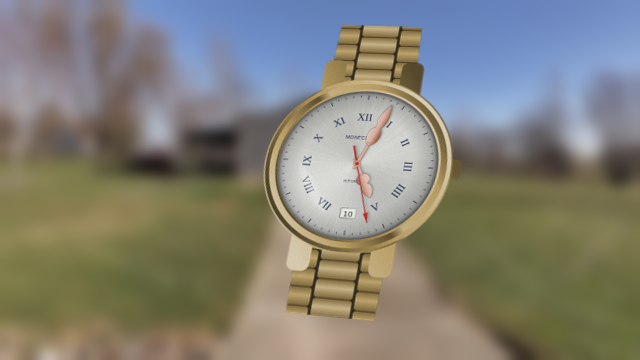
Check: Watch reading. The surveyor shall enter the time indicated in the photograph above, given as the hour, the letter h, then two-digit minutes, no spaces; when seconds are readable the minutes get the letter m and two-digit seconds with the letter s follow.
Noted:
5h03m27s
